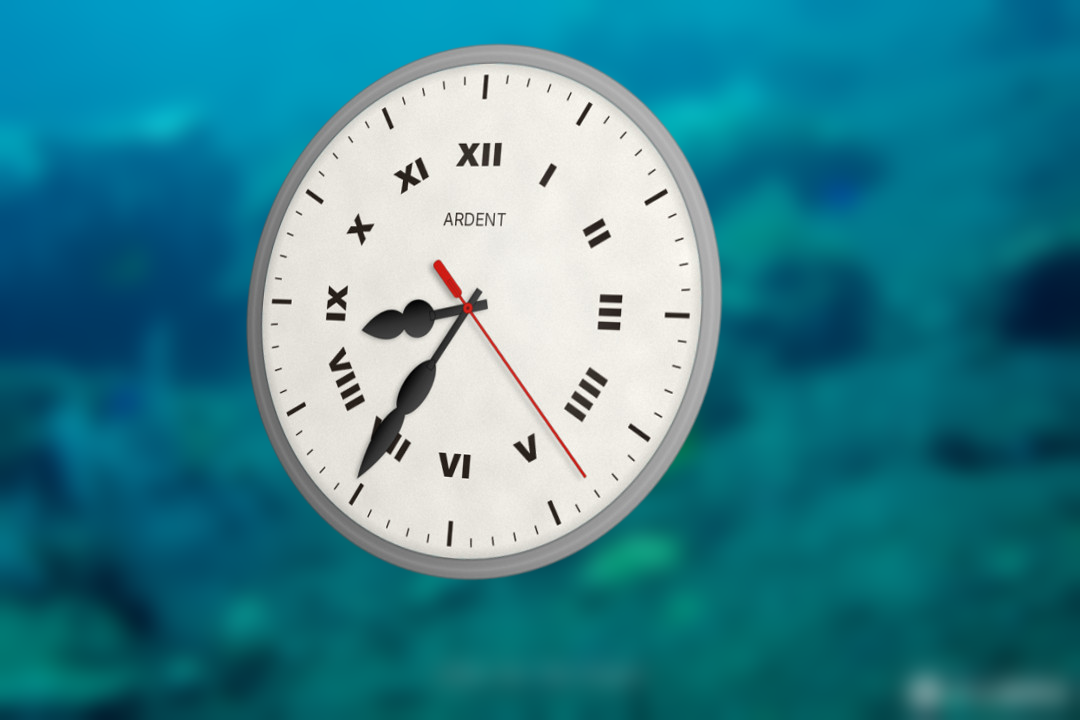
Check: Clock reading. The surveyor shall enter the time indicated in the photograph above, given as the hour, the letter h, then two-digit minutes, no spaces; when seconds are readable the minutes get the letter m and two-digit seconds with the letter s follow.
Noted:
8h35m23s
